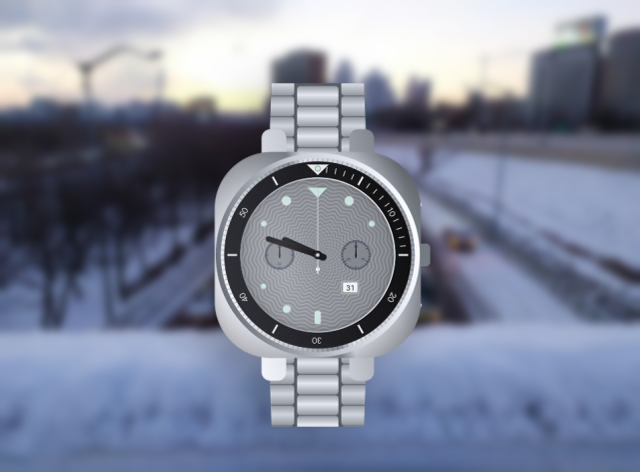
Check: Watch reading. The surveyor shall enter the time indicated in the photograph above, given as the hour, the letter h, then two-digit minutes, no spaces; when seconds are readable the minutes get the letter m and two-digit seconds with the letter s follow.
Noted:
9h48
